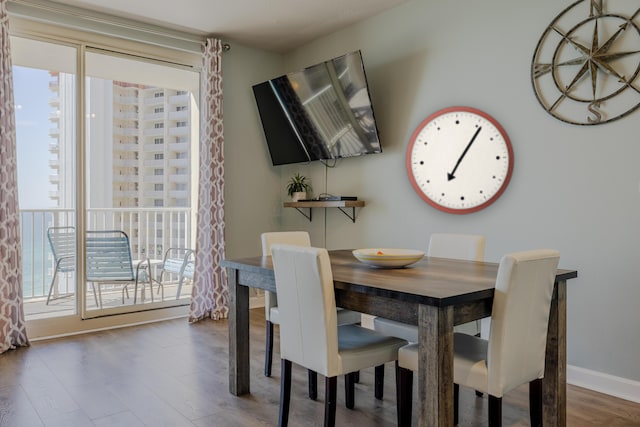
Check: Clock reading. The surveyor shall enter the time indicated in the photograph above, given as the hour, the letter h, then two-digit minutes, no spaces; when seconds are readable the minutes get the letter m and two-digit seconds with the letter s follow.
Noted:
7h06
